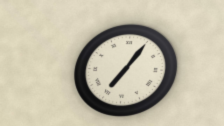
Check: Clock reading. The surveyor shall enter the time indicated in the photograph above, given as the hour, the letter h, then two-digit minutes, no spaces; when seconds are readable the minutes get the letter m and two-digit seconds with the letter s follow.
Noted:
7h05
